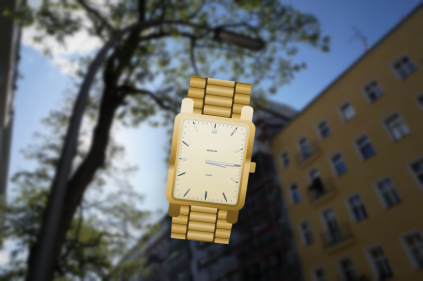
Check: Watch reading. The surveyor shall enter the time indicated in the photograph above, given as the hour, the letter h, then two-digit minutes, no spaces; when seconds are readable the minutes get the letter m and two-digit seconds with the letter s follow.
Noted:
3h15
